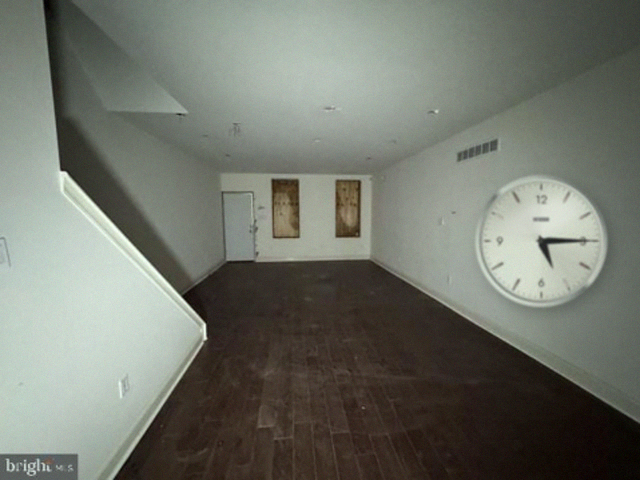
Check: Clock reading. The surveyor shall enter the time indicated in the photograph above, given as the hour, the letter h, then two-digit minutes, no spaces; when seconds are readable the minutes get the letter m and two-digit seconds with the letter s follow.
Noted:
5h15
